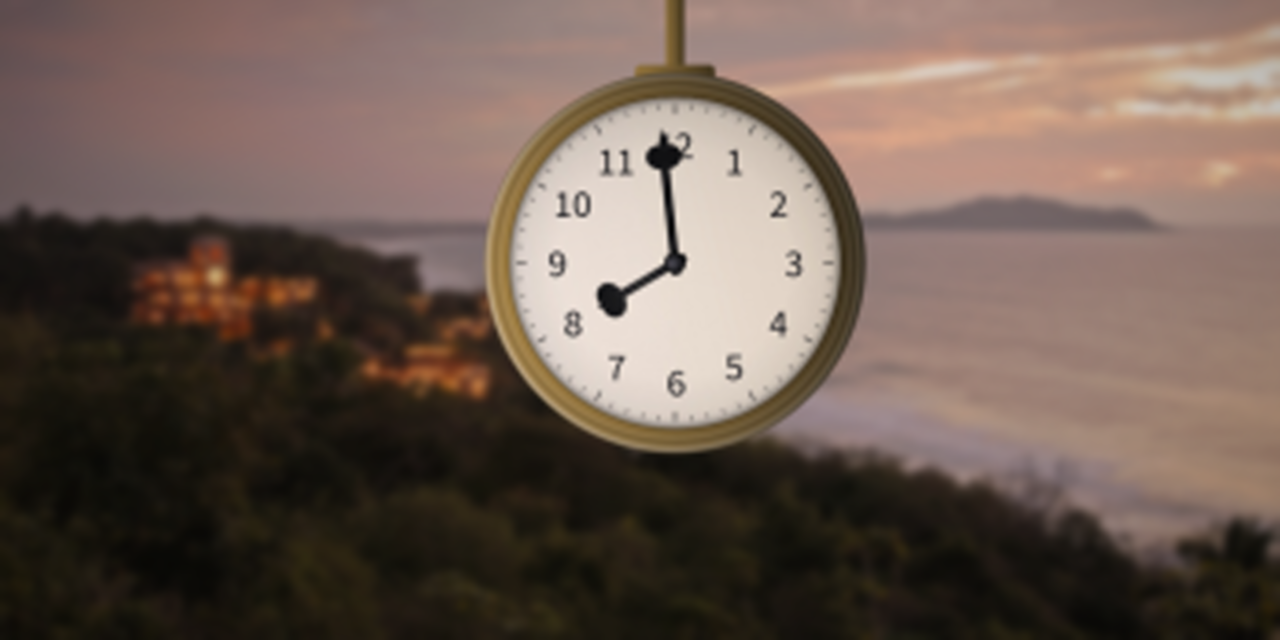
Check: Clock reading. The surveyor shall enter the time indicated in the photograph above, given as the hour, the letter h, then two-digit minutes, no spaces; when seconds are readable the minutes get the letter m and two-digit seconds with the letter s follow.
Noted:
7h59
